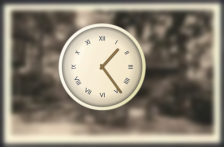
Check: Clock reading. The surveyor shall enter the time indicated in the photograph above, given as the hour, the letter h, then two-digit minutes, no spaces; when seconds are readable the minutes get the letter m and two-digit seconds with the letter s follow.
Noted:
1h24
